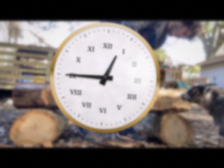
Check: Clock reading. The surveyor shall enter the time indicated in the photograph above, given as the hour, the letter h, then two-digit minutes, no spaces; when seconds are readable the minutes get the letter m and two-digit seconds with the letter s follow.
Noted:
12h45
